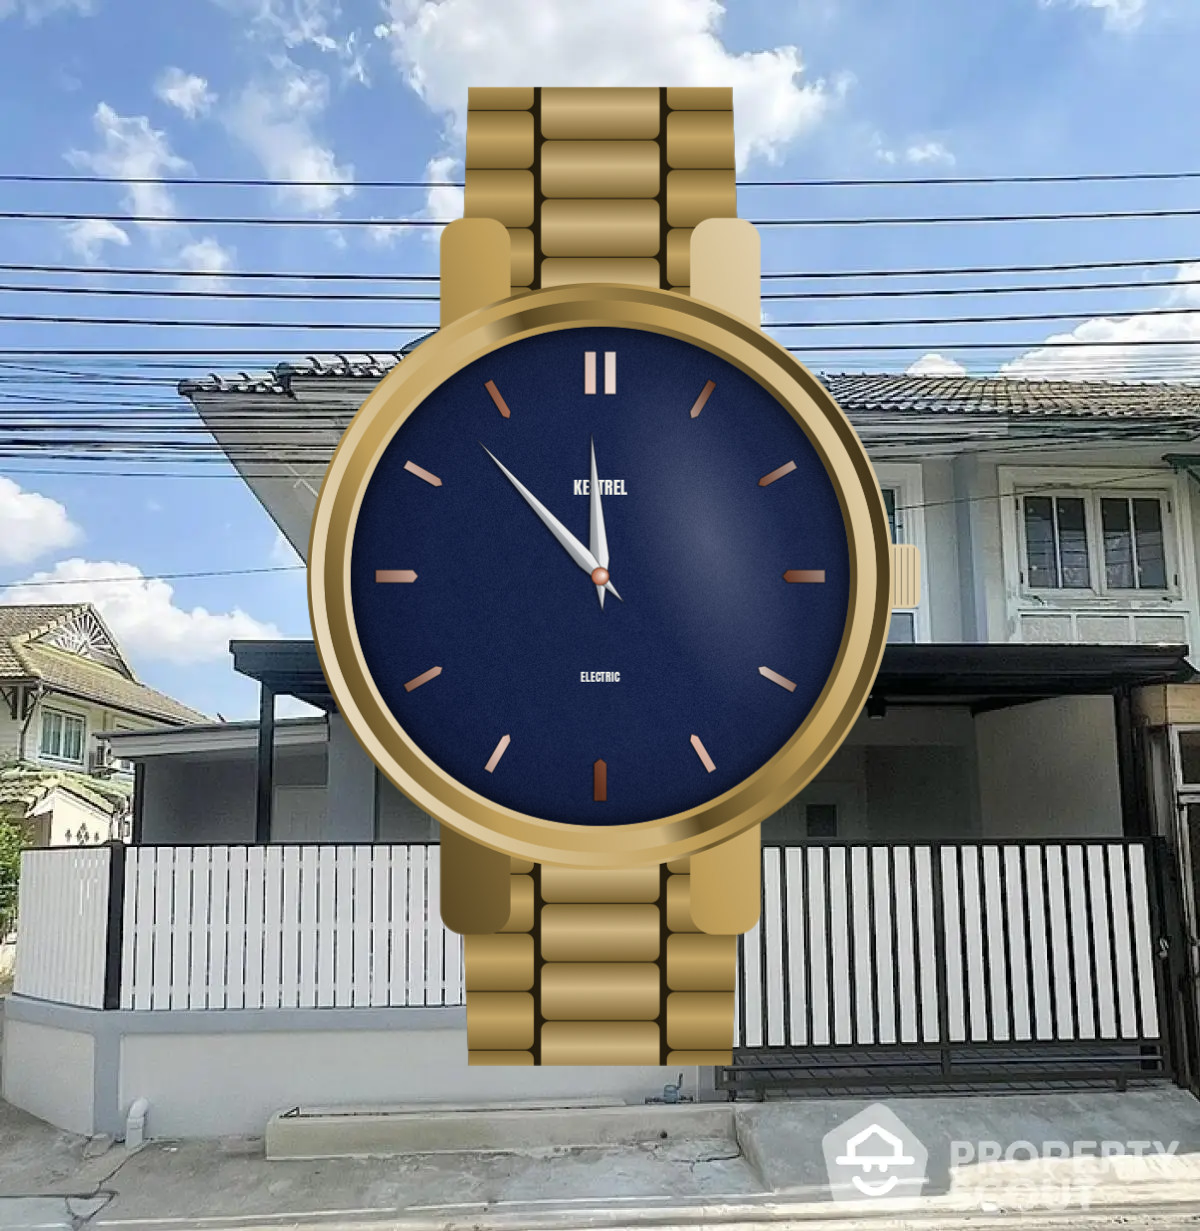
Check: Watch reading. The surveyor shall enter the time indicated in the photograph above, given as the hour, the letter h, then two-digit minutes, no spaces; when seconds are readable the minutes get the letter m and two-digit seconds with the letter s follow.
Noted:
11h53
